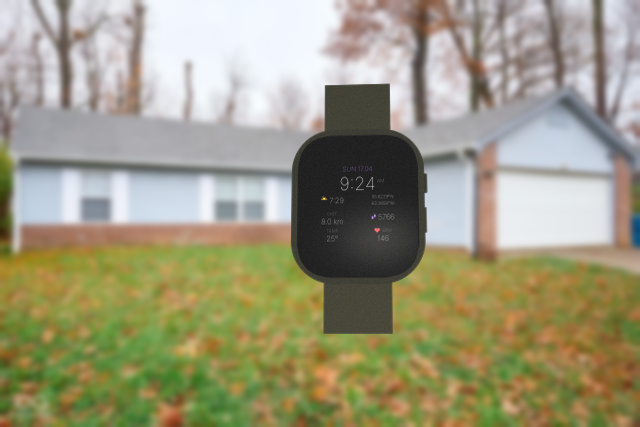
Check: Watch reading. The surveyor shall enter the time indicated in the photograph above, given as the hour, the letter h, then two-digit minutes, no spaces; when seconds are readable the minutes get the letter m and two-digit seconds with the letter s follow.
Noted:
9h24
